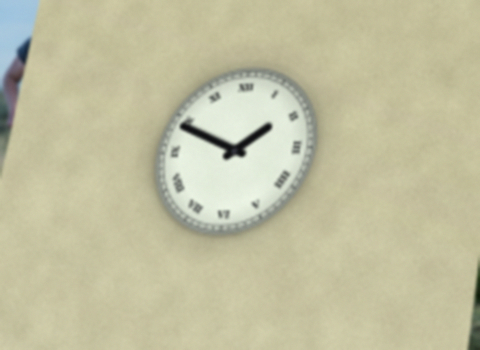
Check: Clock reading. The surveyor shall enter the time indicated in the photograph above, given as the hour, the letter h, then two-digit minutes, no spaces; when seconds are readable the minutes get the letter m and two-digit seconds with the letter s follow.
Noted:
1h49
